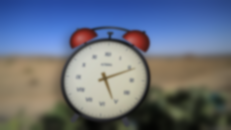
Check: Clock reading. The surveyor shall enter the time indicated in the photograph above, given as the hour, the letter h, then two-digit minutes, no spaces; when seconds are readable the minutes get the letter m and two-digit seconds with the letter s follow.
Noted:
5h11
